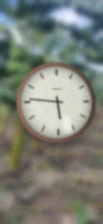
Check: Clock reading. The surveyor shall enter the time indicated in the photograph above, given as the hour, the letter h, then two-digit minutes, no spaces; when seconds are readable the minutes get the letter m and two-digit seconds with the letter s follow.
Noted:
5h46
